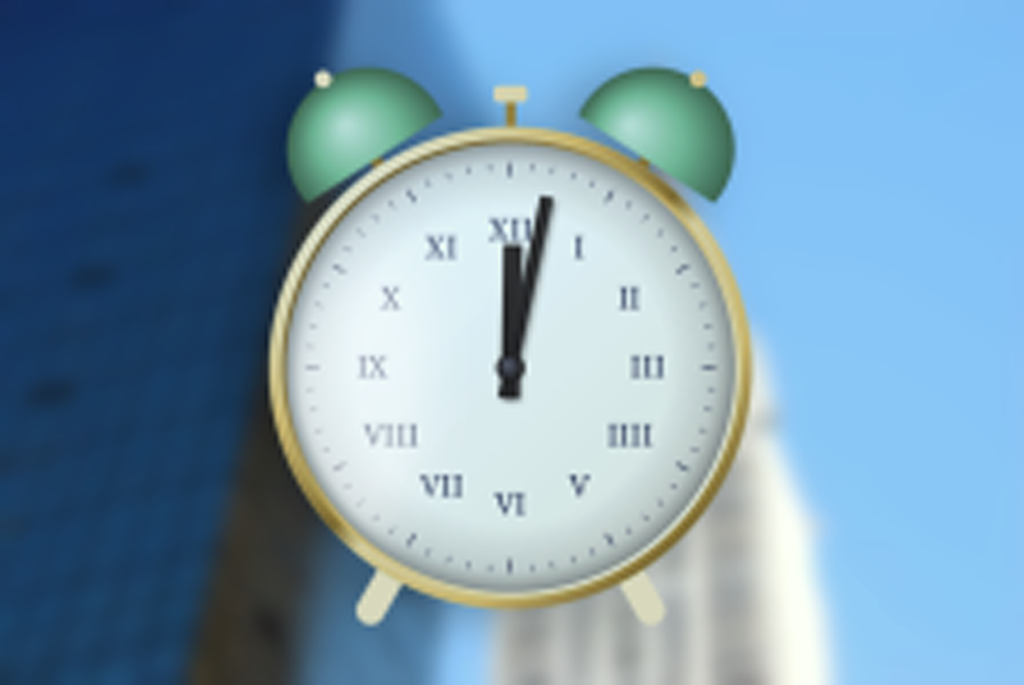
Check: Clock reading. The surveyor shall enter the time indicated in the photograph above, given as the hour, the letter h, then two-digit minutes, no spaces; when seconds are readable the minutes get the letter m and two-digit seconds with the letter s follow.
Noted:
12h02
